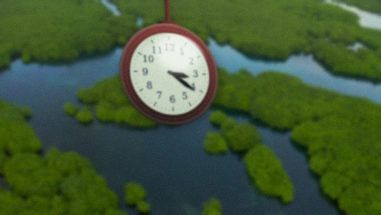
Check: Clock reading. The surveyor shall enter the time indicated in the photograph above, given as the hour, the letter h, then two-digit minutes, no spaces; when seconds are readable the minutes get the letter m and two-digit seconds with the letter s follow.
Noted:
3h21
